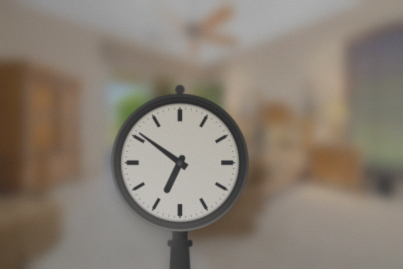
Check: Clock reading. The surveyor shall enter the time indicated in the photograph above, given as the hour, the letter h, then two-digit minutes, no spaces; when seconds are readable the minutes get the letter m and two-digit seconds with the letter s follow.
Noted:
6h51
